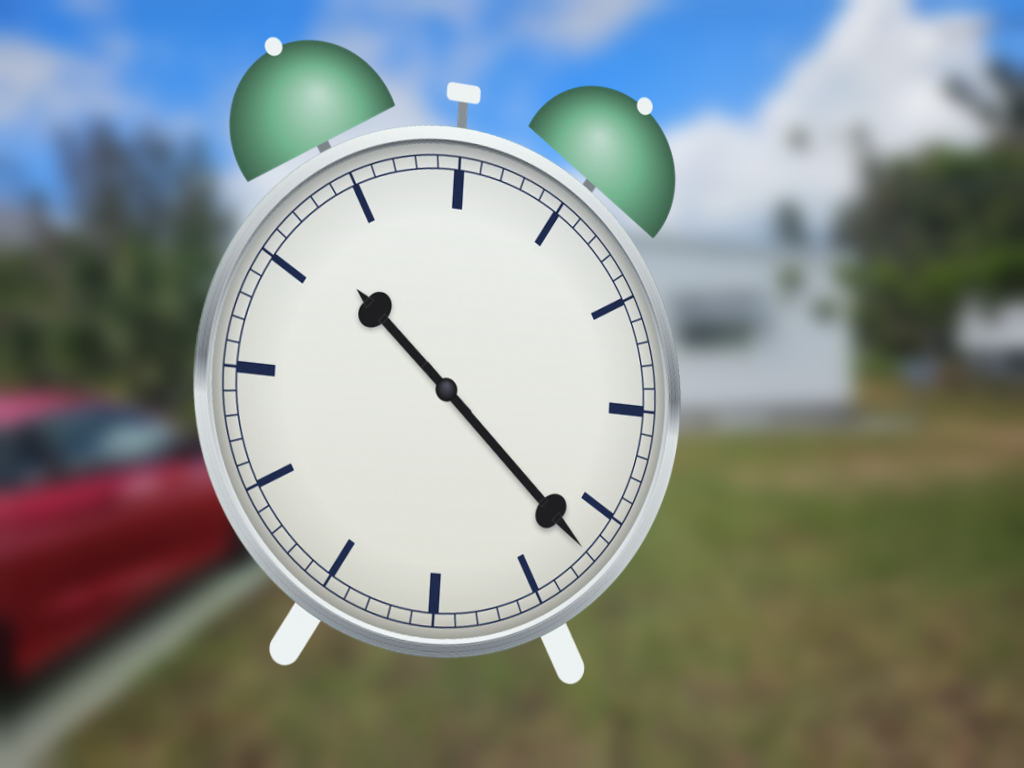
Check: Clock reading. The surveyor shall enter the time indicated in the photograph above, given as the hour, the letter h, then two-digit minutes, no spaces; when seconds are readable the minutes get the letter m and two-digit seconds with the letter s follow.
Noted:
10h22
